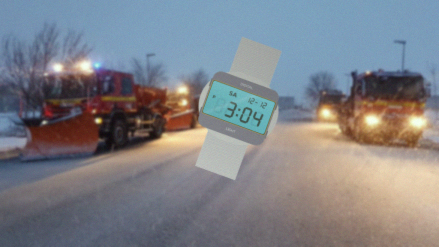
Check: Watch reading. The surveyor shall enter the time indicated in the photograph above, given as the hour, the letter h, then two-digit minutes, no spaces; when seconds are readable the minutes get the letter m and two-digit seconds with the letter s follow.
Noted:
3h04
